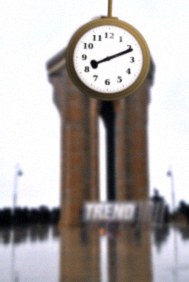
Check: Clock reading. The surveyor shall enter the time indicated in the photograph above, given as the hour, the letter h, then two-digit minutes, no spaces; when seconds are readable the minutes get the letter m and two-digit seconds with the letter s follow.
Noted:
8h11
